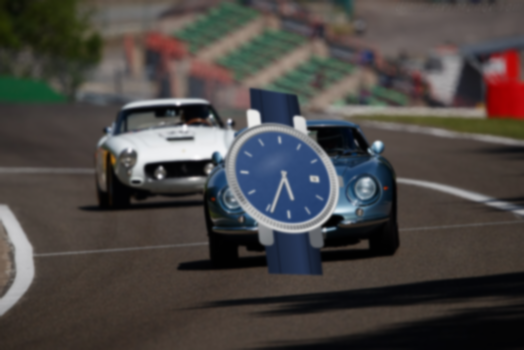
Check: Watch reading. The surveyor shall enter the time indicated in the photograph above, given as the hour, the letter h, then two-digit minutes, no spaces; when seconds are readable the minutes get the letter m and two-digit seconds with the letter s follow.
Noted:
5h34
